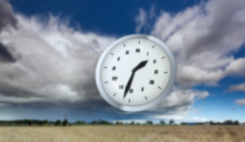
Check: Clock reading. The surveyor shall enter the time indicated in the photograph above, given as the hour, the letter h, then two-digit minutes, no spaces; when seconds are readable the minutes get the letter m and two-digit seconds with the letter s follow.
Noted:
1h32
